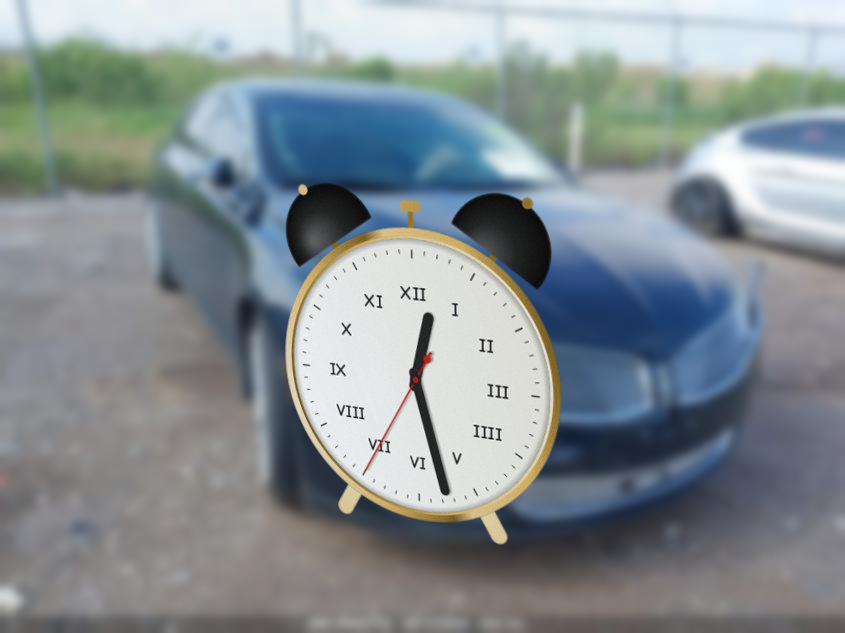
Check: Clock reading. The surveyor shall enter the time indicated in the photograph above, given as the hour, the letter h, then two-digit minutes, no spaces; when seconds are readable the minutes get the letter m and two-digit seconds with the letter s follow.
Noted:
12h27m35s
